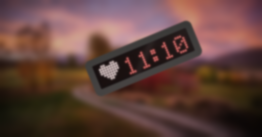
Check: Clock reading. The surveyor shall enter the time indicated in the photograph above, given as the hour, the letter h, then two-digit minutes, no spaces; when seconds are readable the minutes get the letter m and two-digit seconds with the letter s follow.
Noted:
11h10
